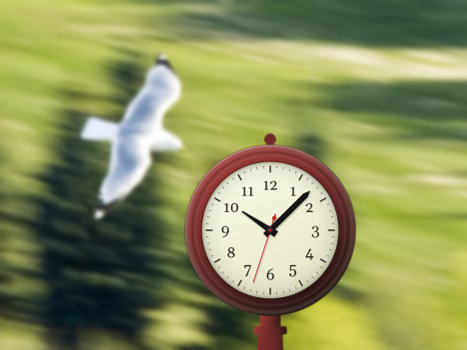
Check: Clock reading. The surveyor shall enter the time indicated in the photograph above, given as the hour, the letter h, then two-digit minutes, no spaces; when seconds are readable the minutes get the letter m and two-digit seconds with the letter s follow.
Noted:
10h07m33s
